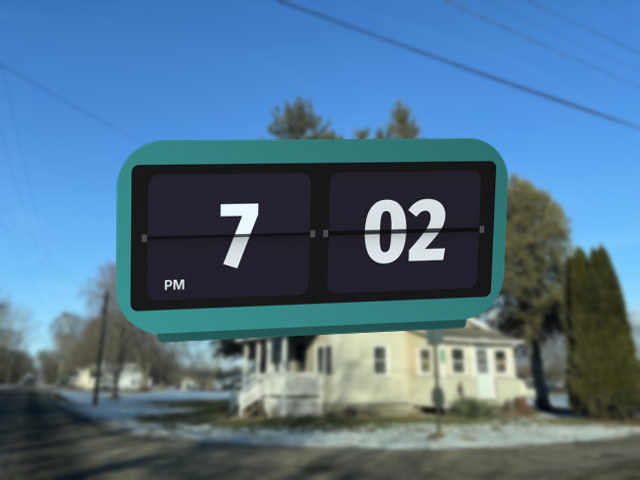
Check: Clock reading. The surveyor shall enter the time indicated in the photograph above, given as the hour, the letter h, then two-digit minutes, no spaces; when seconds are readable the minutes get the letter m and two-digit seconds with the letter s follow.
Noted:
7h02
